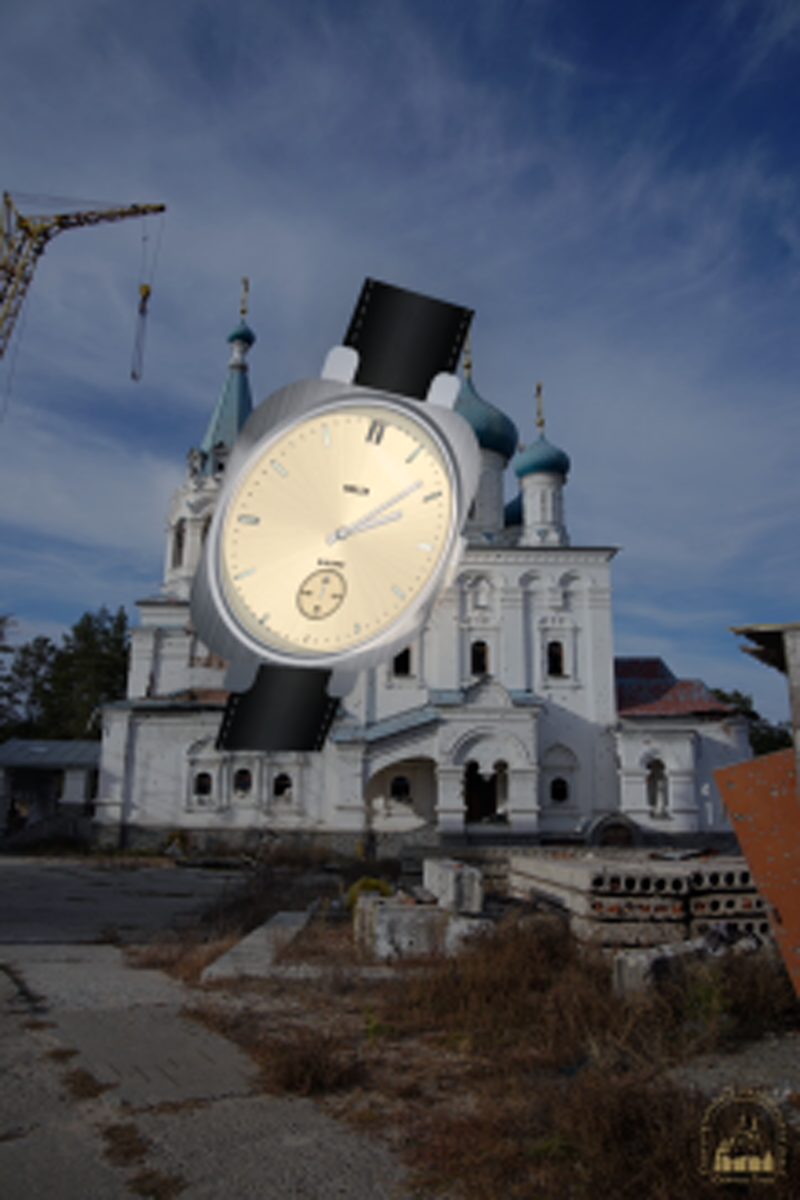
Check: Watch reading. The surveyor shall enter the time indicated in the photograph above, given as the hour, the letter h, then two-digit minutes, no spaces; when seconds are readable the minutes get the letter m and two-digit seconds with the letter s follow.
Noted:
2h08
